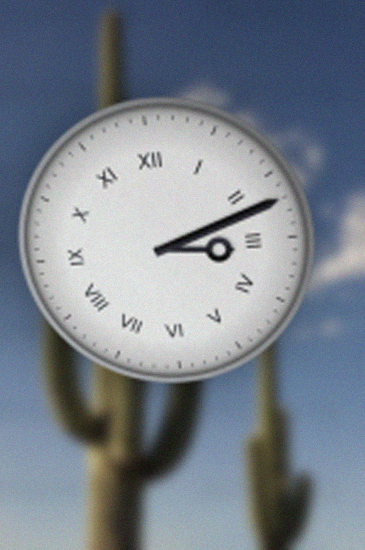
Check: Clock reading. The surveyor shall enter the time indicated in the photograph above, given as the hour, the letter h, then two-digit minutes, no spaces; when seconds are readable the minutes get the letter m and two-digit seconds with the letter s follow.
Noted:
3h12
